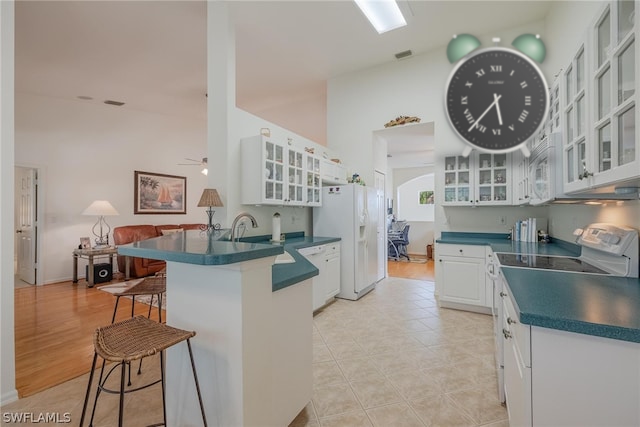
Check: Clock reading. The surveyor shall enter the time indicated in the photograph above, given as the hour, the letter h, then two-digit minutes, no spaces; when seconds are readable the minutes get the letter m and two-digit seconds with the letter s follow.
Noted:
5h37
